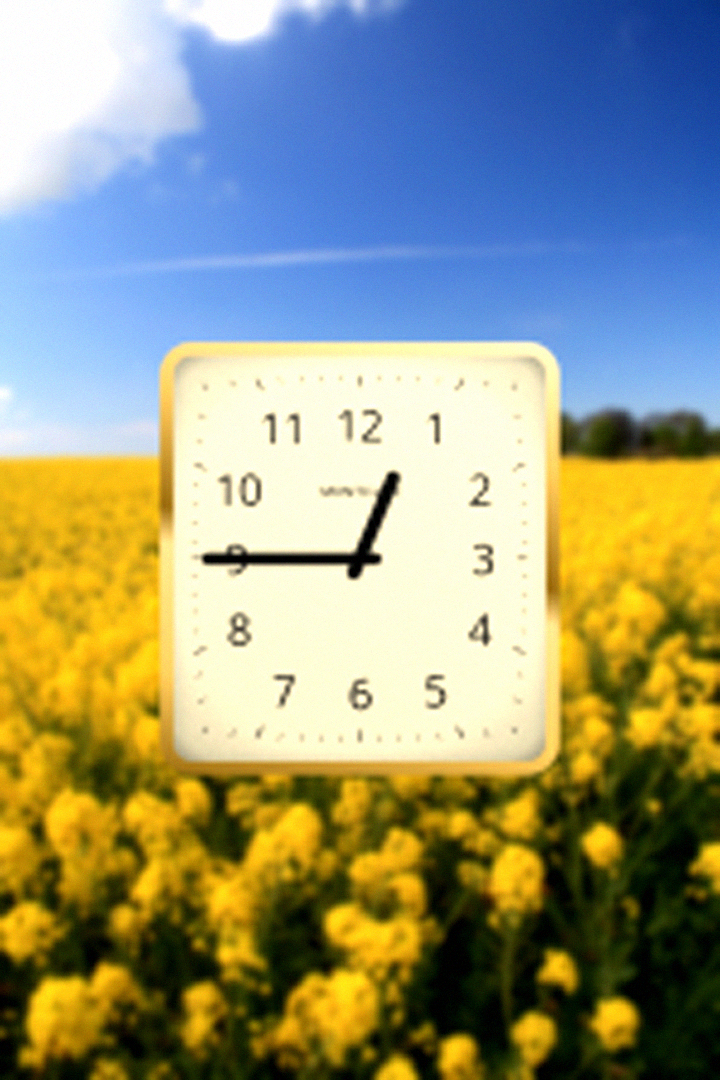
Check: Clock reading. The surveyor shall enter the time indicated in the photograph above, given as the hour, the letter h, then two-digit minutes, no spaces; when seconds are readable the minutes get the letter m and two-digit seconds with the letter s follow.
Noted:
12h45
